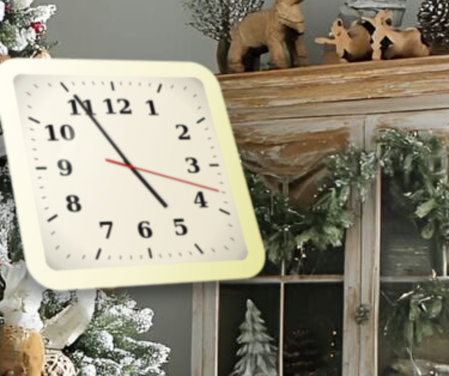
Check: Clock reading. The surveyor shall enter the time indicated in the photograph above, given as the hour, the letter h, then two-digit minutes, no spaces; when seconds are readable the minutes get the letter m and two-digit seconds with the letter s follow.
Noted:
4h55m18s
